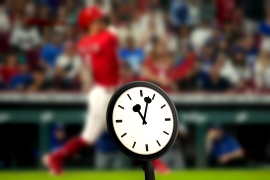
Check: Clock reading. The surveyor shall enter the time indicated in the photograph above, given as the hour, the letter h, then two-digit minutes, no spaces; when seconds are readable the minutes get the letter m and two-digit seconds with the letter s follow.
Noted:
11h03
